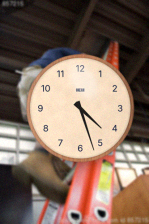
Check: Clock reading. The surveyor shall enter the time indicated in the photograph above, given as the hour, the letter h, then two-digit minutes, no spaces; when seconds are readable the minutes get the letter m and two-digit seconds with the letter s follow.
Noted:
4h27
